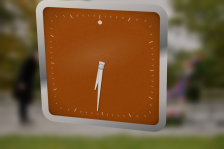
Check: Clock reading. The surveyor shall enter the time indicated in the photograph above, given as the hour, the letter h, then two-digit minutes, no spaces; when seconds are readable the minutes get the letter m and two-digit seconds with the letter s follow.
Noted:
6h31
